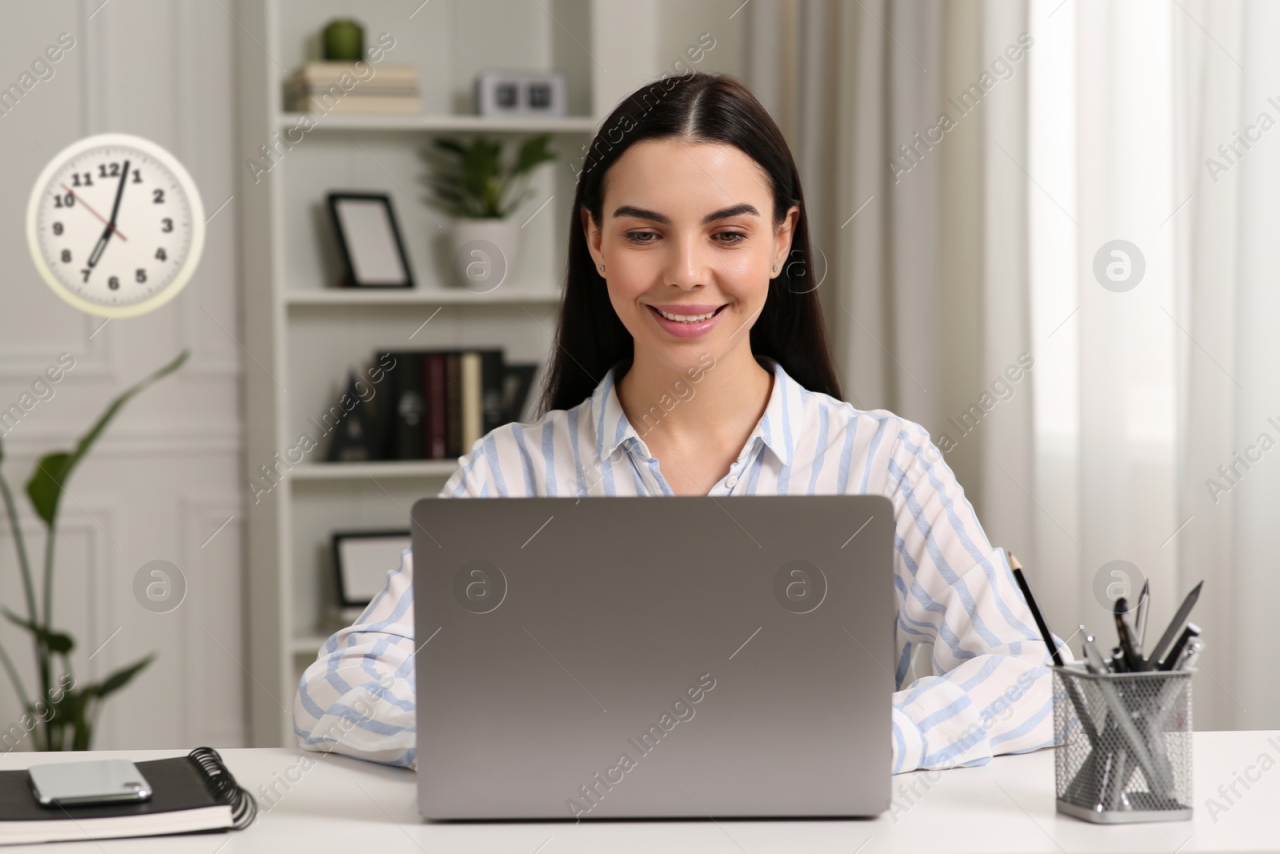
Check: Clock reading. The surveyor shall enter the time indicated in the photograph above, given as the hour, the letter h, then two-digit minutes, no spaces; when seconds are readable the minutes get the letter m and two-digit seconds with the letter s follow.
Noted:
7h02m52s
